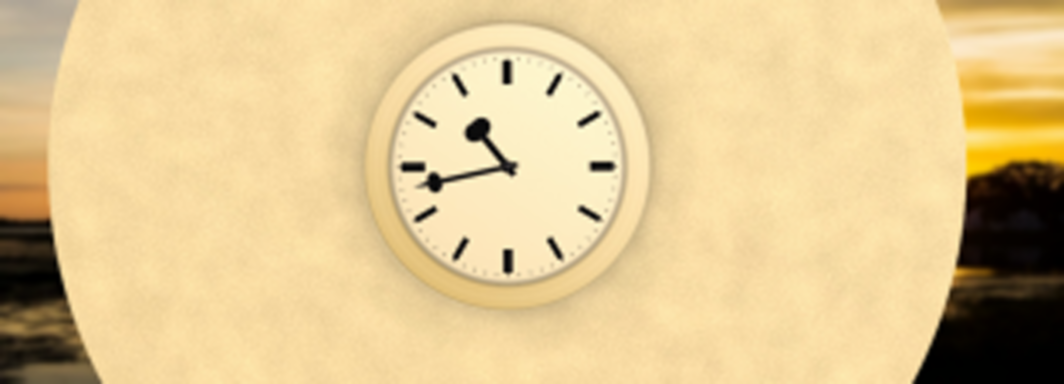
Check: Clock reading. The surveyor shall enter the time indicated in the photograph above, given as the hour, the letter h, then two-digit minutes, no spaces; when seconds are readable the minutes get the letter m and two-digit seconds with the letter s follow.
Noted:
10h43
